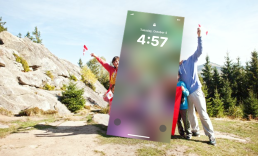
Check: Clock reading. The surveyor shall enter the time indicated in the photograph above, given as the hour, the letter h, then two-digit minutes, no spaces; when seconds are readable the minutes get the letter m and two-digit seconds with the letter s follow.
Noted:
4h57
